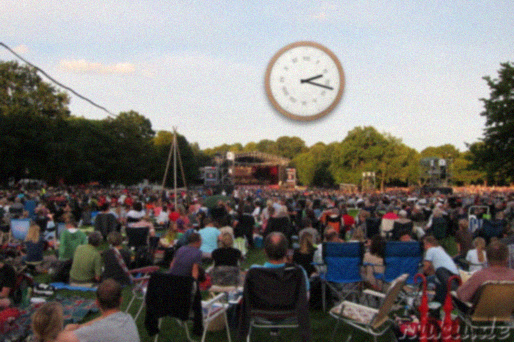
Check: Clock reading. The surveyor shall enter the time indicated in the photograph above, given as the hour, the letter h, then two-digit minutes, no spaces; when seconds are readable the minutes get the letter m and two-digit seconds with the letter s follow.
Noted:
2h17
